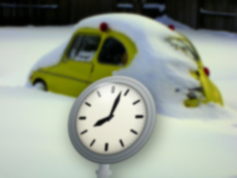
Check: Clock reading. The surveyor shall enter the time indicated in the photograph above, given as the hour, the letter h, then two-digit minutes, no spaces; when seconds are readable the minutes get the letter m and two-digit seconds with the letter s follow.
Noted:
8h03
